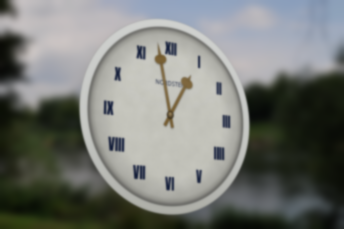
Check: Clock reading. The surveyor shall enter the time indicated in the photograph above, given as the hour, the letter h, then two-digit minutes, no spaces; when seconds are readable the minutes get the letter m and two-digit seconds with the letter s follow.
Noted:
12h58
